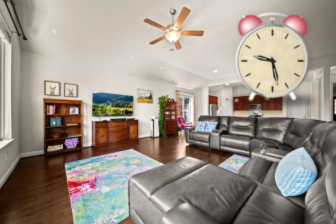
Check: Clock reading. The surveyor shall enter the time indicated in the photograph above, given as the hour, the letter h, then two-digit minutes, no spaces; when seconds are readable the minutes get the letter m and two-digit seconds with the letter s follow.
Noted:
9h28
